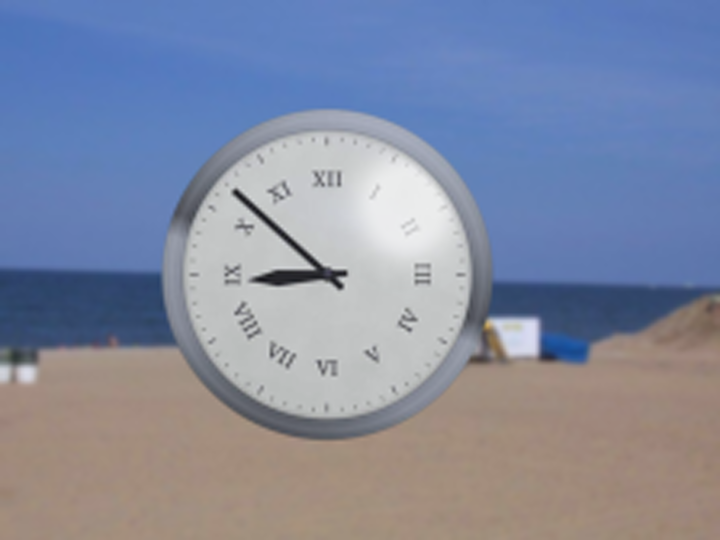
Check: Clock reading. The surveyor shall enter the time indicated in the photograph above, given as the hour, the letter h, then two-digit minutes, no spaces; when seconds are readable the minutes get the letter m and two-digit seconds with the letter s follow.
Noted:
8h52
